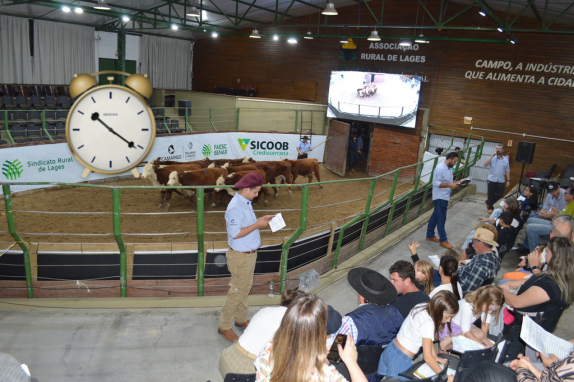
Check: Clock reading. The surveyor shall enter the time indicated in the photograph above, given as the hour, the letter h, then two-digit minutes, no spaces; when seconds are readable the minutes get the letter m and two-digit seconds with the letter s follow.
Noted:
10h21
